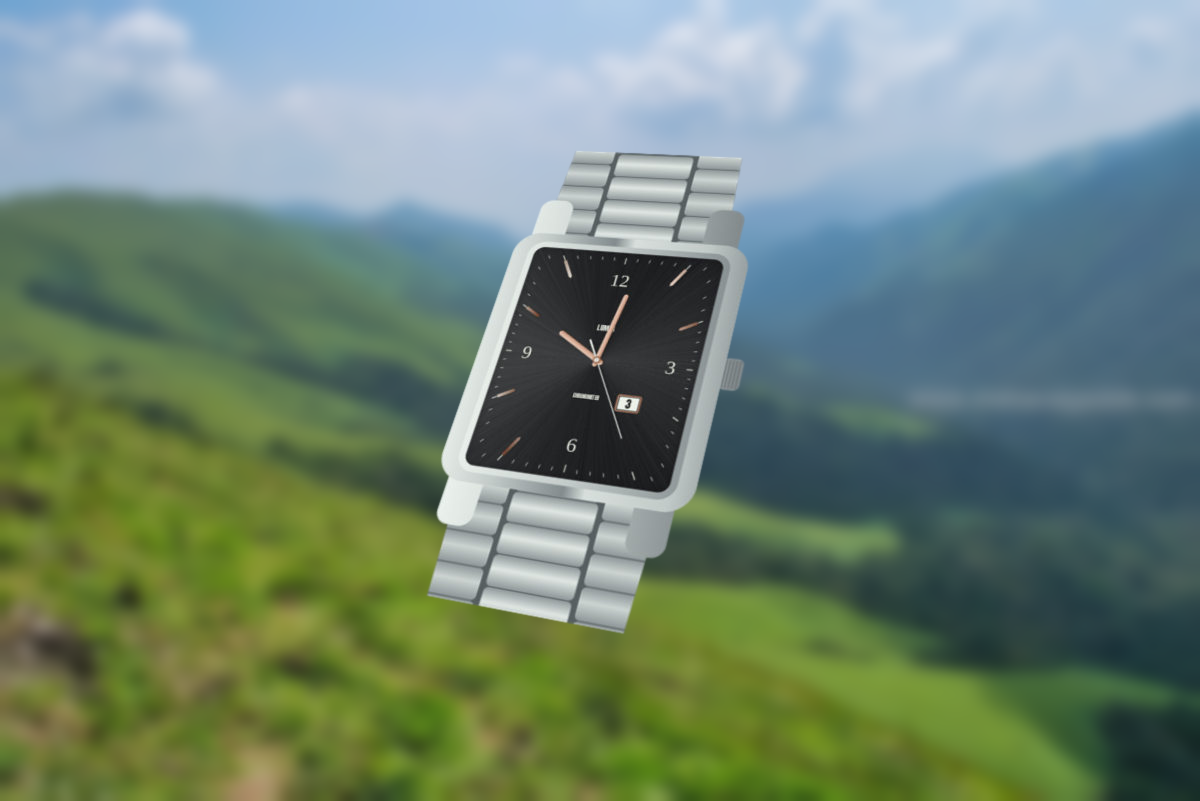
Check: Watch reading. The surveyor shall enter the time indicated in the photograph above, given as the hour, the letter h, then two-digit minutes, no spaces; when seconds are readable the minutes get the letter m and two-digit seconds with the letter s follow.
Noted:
10h01m25s
